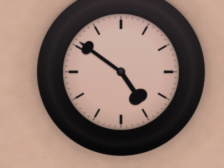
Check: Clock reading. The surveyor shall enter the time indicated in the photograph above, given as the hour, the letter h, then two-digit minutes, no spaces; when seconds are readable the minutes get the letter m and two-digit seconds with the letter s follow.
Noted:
4h51
